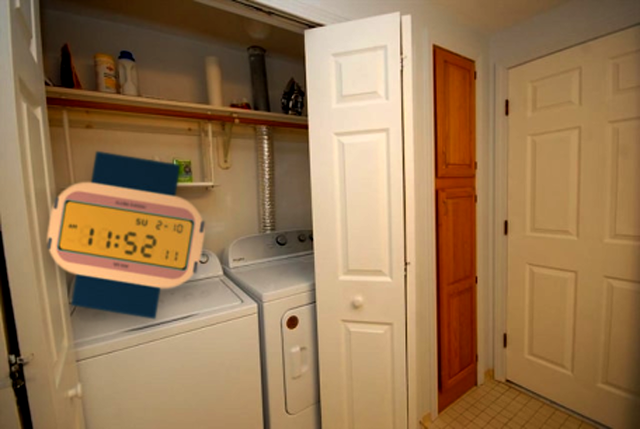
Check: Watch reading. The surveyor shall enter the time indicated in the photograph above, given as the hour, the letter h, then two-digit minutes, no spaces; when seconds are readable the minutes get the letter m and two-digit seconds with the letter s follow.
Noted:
11h52
